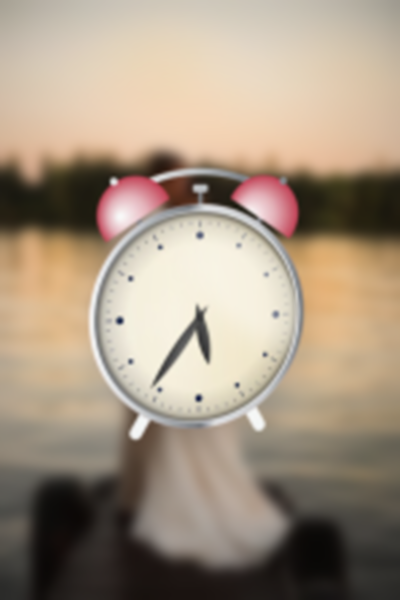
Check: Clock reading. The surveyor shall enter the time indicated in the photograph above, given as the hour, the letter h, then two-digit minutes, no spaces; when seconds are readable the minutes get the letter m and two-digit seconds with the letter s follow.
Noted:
5h36
